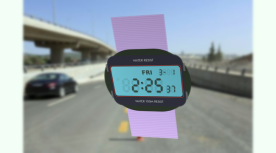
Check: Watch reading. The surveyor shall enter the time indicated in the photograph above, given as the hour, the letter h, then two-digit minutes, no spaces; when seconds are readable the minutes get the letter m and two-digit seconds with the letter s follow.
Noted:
2h25m37s
